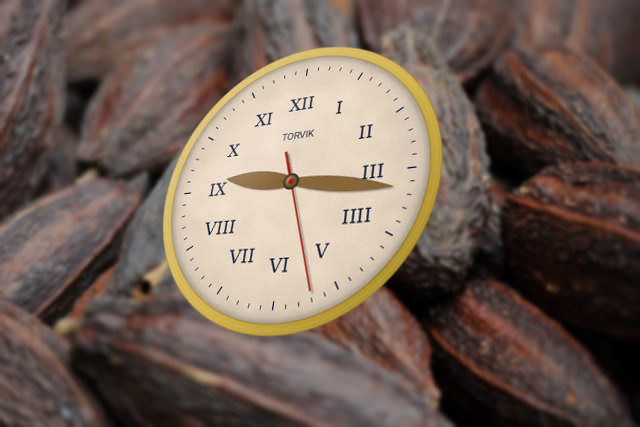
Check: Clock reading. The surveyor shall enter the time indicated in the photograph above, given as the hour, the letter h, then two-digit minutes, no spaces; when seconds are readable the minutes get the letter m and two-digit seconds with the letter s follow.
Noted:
9h16m27s
